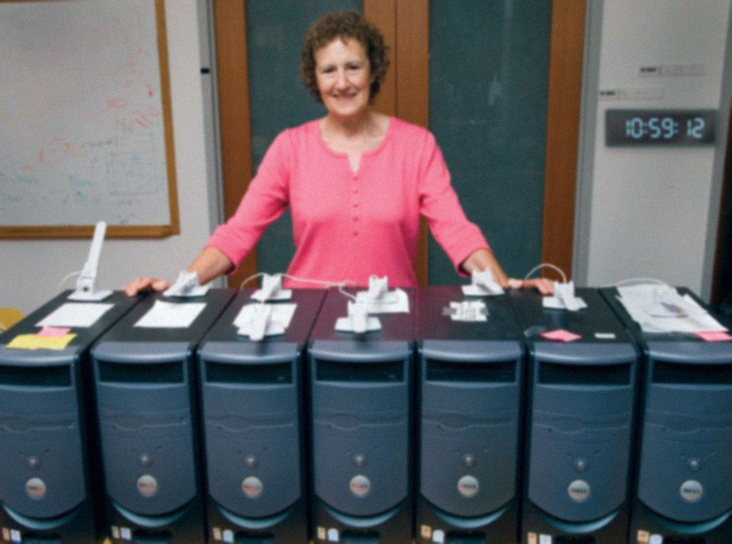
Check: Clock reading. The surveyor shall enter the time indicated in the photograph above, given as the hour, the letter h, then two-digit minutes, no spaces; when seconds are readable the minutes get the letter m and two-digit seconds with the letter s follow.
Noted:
10h59m12s
